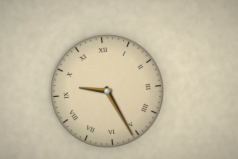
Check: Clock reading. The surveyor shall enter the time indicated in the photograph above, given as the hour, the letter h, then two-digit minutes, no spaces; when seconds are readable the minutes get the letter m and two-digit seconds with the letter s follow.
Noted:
9h26
